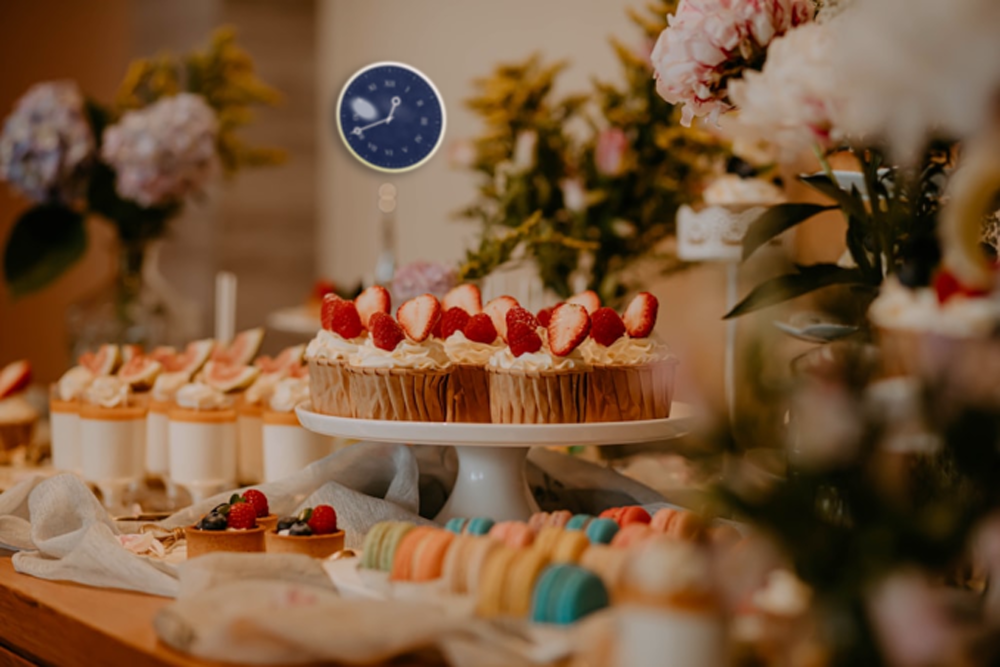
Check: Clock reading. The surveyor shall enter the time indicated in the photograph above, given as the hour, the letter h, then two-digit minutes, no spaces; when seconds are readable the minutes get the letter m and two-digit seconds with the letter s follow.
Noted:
12h41
